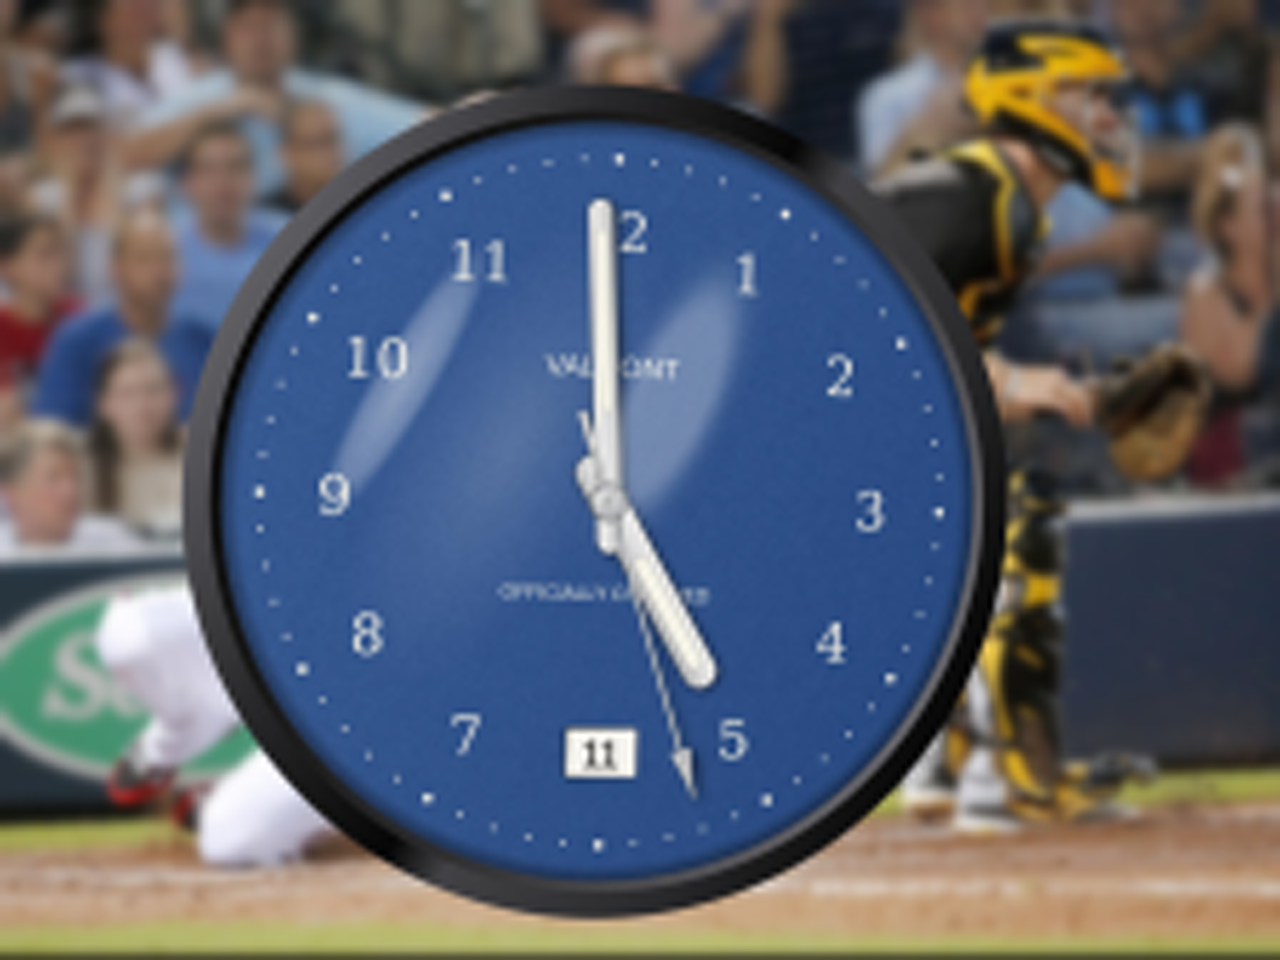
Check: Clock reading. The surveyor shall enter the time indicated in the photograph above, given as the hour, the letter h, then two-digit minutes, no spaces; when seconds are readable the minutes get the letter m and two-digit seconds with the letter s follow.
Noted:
4h59m27s
